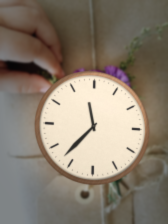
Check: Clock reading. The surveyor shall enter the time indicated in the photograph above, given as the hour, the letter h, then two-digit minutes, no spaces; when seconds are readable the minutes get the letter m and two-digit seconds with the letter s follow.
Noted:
11h37
